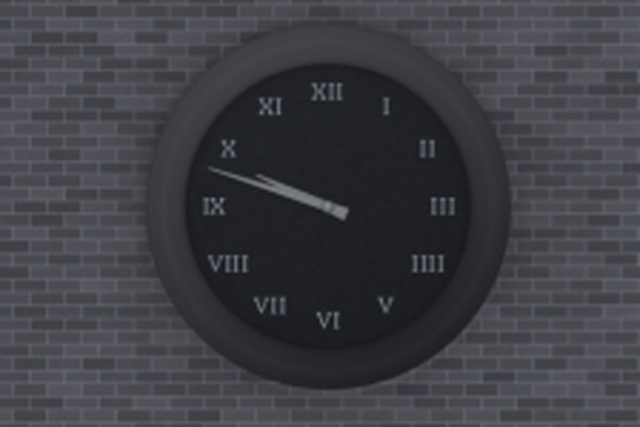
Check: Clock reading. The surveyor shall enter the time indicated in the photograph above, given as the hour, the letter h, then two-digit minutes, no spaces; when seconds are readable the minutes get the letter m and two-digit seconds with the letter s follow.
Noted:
9h48
